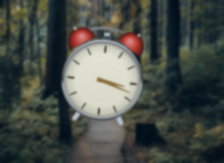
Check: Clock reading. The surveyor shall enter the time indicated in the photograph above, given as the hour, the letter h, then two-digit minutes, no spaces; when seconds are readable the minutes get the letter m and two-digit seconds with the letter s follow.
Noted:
3h18
